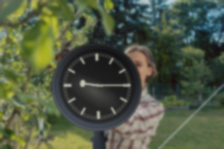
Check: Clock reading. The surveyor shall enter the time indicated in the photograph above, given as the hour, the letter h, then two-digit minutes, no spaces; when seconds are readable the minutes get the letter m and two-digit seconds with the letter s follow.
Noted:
9h15
